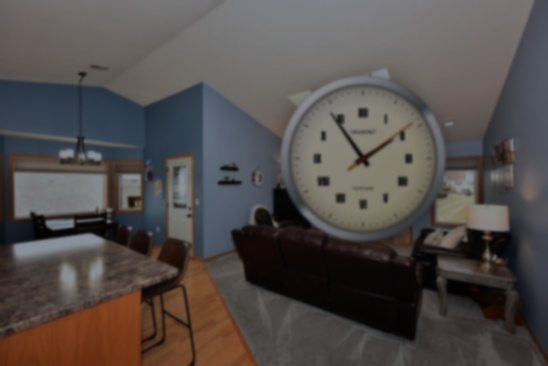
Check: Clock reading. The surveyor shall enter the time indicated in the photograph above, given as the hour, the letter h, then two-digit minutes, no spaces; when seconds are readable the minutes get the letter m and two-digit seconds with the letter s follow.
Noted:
1h54m09s
